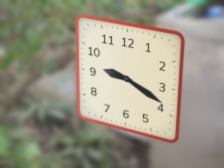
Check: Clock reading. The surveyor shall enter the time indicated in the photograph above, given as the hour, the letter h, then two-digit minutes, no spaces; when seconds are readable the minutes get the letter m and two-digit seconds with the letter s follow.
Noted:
9h19
